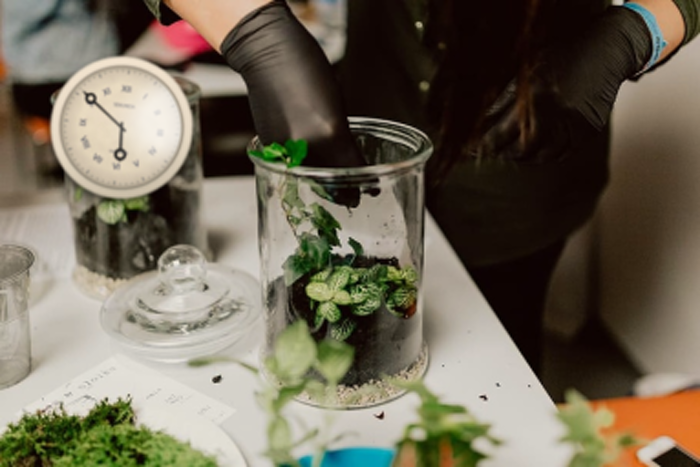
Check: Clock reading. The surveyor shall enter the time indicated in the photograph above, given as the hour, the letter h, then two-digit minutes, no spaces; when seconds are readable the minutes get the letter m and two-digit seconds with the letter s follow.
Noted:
5h51
